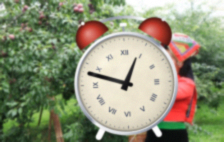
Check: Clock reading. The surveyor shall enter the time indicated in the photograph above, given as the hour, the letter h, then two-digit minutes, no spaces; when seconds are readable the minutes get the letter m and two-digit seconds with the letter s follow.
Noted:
12h48
